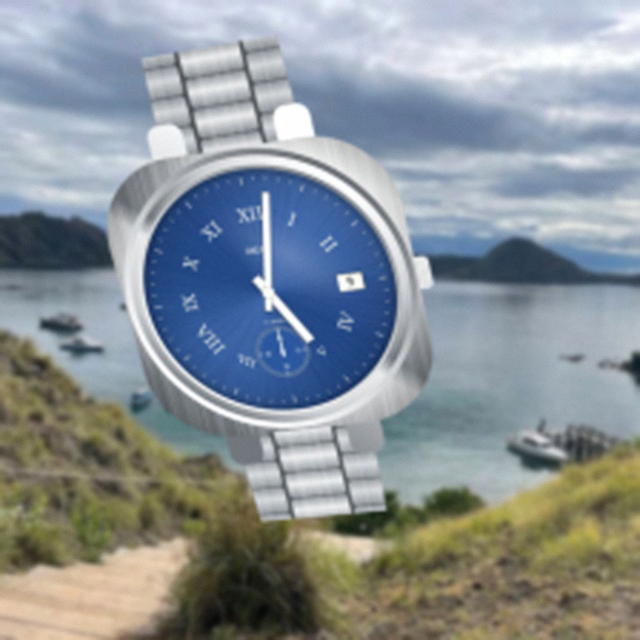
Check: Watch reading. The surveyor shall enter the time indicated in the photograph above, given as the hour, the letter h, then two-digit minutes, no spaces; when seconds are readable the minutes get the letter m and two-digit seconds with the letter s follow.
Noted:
5h02
